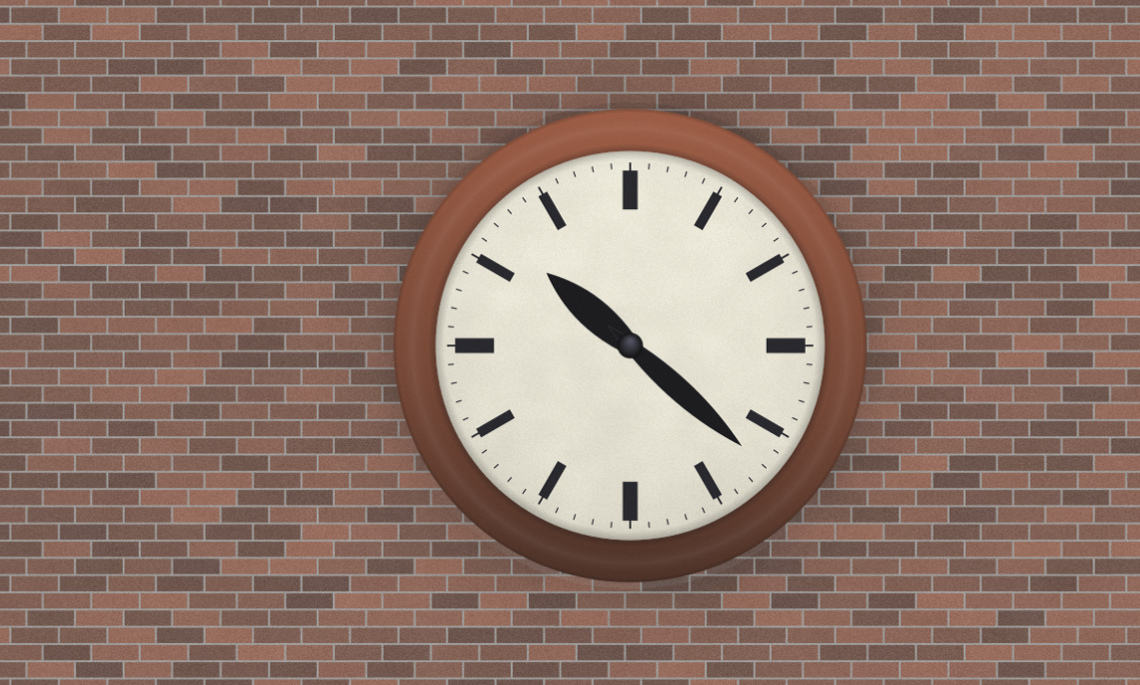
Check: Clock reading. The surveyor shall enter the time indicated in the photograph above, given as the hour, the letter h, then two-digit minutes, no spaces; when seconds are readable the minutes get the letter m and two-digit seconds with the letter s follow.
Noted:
10h22
